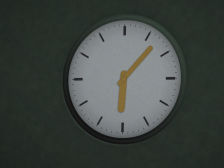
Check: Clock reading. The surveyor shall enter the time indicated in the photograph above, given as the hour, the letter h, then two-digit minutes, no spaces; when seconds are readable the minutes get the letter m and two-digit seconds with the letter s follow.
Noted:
6h07
